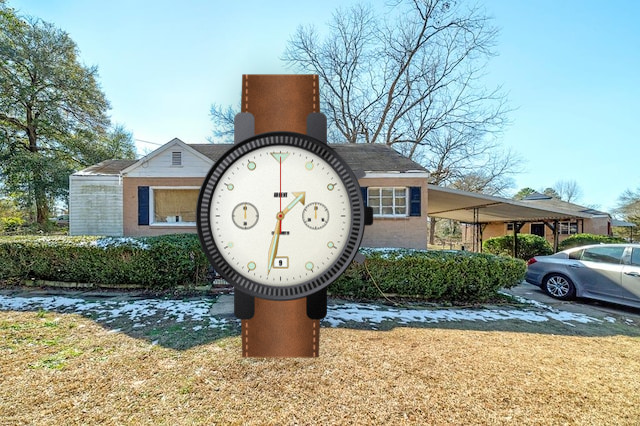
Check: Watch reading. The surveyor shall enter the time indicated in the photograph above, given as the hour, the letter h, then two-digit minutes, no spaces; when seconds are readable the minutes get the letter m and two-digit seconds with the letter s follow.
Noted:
1h32
